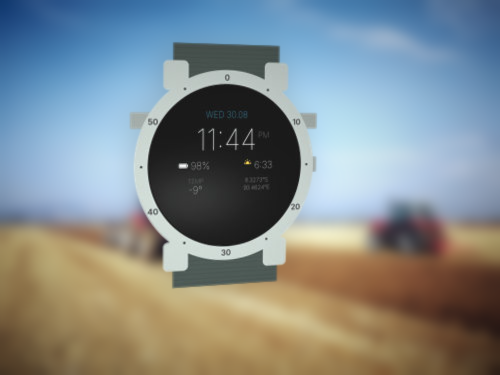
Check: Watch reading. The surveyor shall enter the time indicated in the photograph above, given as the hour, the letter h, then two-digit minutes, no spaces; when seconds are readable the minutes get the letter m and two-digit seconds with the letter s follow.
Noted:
11h44
